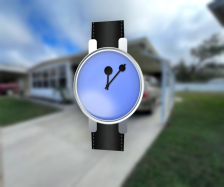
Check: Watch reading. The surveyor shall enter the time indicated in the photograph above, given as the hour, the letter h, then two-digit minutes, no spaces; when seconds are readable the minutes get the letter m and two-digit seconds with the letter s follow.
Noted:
12h07
